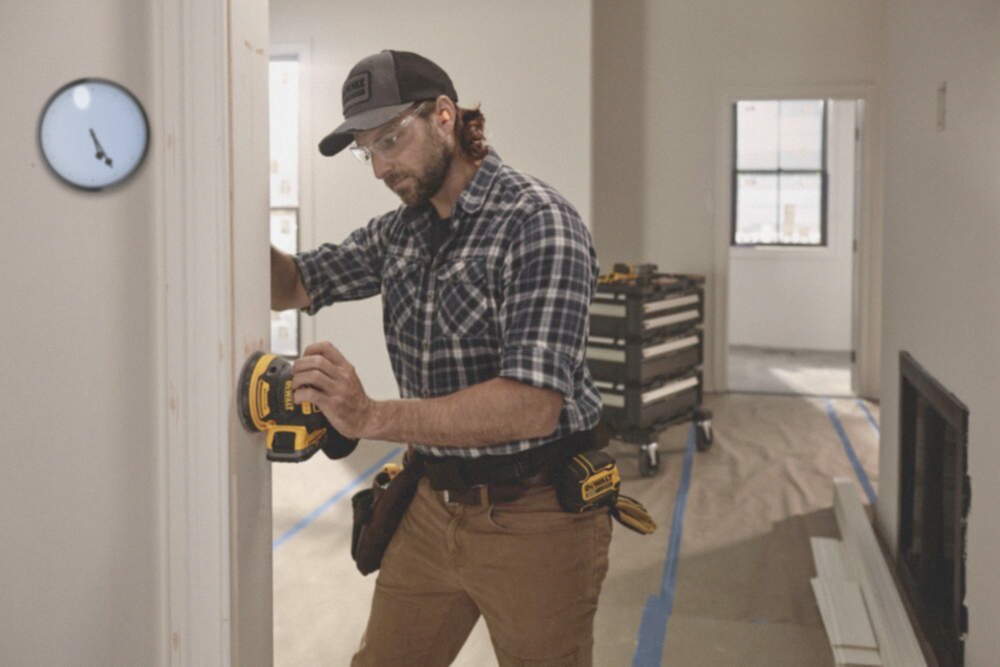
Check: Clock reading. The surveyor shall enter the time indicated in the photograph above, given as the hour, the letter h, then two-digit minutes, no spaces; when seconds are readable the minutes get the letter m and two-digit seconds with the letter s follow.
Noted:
5h25
